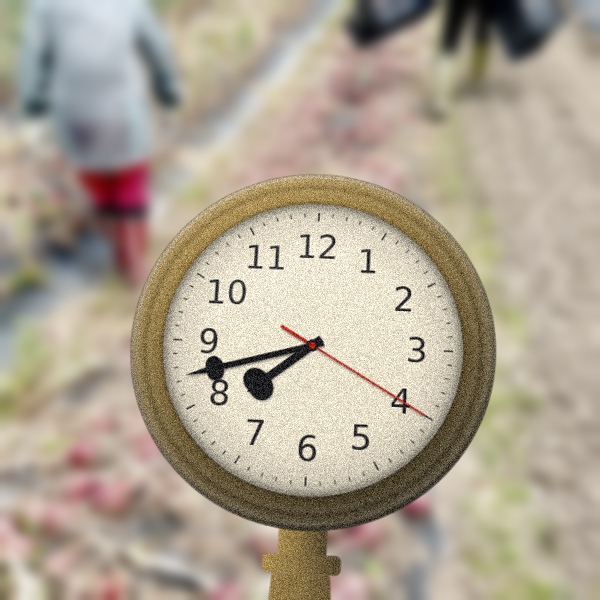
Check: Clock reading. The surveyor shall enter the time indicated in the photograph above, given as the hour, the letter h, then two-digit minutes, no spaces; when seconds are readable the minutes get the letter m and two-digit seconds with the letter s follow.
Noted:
7h42m20s
